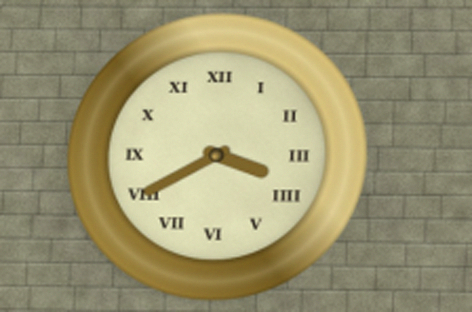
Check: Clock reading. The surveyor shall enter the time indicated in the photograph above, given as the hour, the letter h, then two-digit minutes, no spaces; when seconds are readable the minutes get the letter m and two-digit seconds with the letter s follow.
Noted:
3h40
